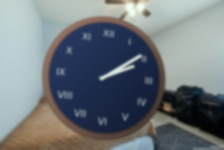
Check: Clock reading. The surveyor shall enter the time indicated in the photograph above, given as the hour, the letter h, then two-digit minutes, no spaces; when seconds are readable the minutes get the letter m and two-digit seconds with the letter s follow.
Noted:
2h09
